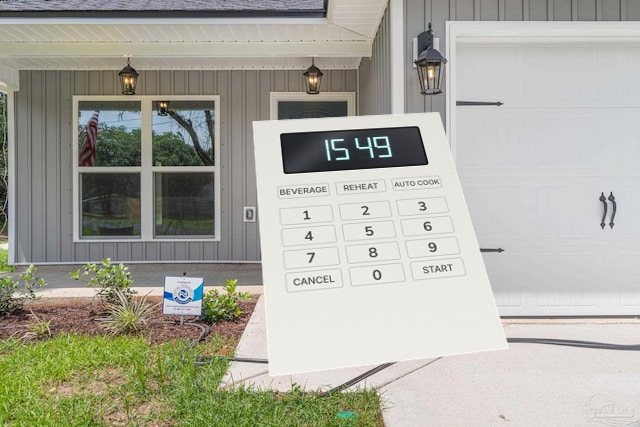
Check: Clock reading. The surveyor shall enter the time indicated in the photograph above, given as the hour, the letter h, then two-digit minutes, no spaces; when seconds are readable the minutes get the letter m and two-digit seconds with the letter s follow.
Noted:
15h49
